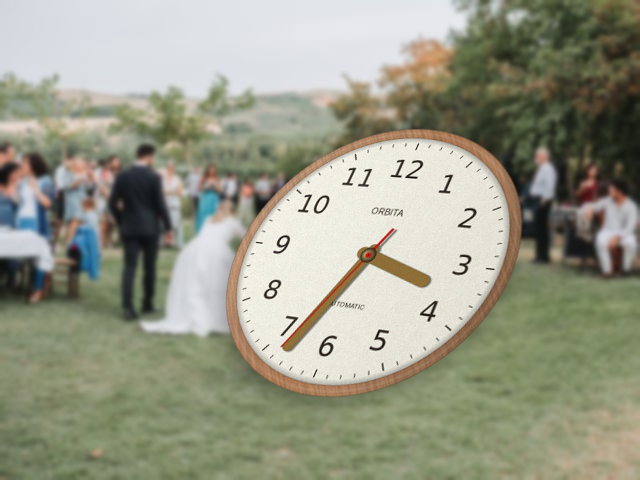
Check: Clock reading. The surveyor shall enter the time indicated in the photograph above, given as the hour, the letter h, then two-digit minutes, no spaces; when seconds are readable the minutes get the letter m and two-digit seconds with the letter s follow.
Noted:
3h33m34s
